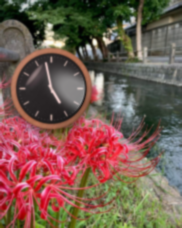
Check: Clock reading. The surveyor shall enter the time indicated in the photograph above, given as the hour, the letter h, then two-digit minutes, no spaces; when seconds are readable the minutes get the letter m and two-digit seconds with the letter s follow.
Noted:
4h58
